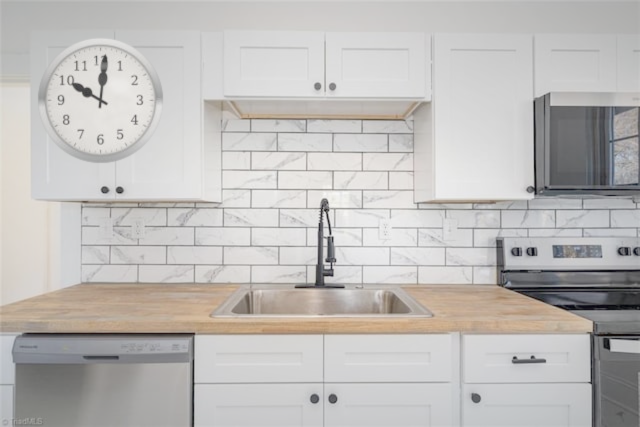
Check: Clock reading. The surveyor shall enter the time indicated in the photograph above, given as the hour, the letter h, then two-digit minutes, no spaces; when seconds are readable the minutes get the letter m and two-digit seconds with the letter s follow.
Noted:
10h01
